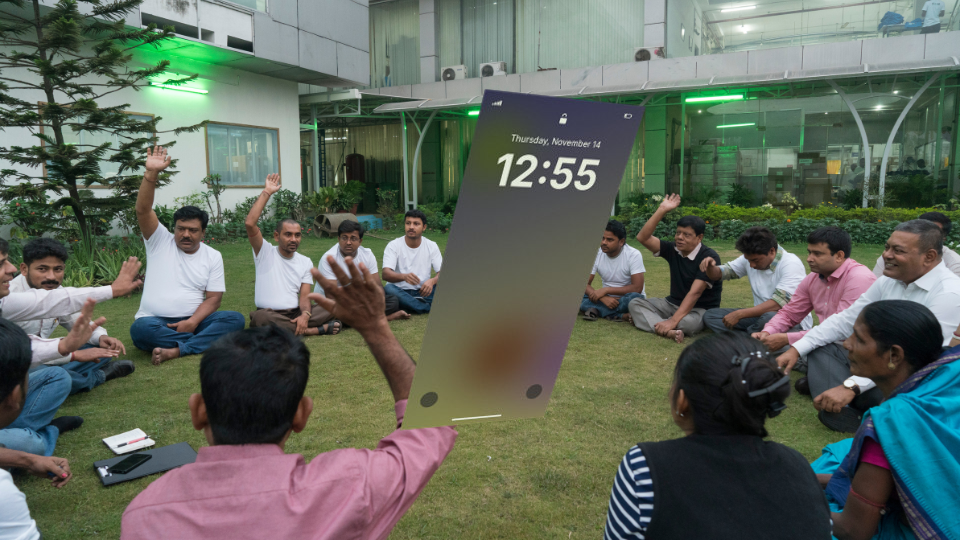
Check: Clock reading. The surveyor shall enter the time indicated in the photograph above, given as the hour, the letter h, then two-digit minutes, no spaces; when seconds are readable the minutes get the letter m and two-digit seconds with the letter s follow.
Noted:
12h55
